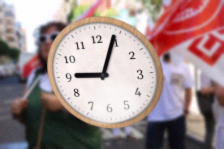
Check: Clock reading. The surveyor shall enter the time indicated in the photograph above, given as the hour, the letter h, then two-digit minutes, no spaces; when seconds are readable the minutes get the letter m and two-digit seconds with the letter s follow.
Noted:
9h04
